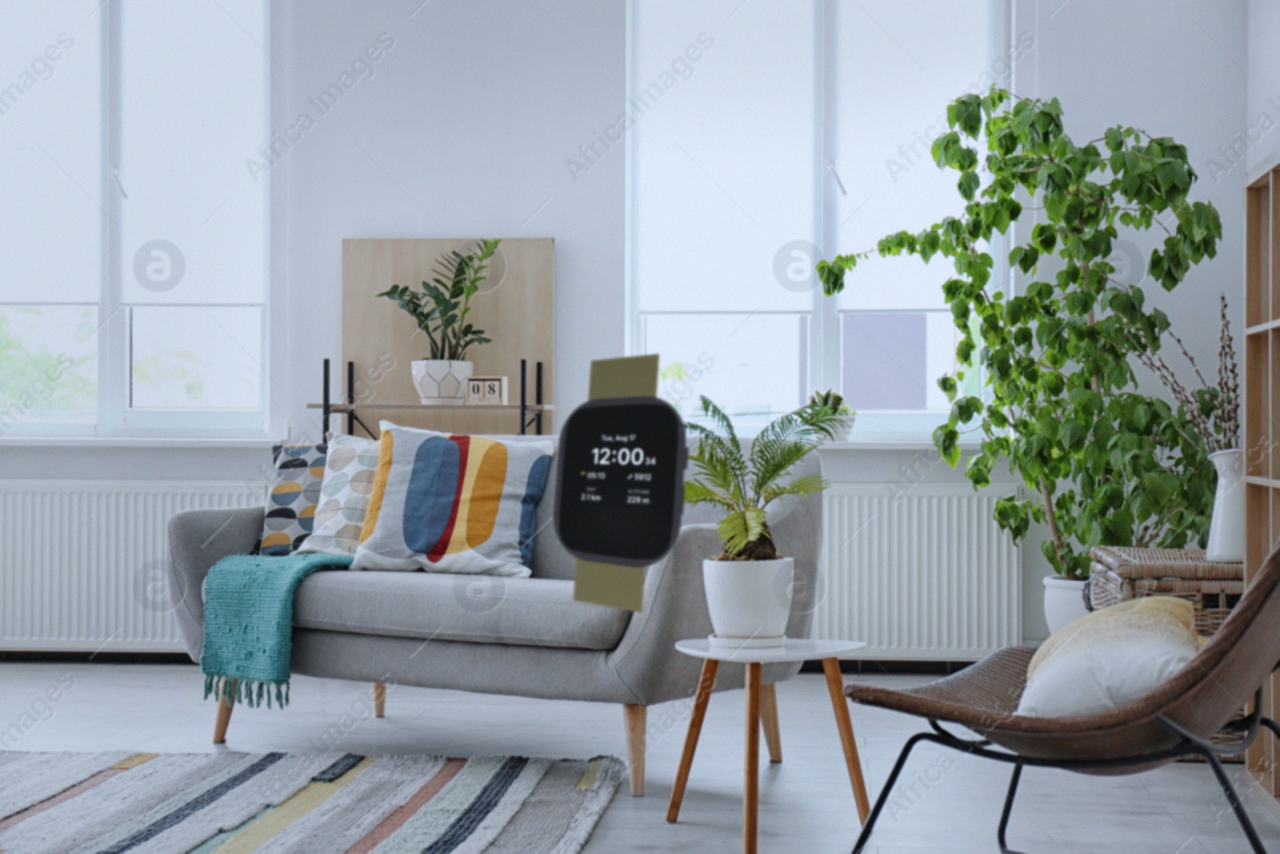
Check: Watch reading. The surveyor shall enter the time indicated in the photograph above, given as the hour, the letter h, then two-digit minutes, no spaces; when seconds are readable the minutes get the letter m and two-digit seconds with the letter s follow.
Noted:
12h00
